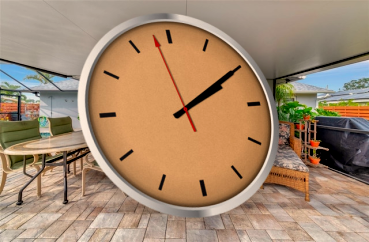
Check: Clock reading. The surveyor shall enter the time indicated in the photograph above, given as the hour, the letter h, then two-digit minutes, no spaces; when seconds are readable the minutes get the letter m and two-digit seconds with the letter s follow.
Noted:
2h09m58s
